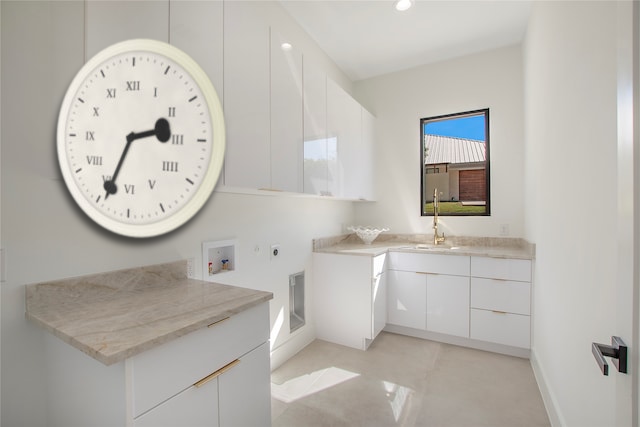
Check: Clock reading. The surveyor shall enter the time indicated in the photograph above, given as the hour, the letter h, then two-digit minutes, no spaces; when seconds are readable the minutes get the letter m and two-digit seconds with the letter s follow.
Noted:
2h34
